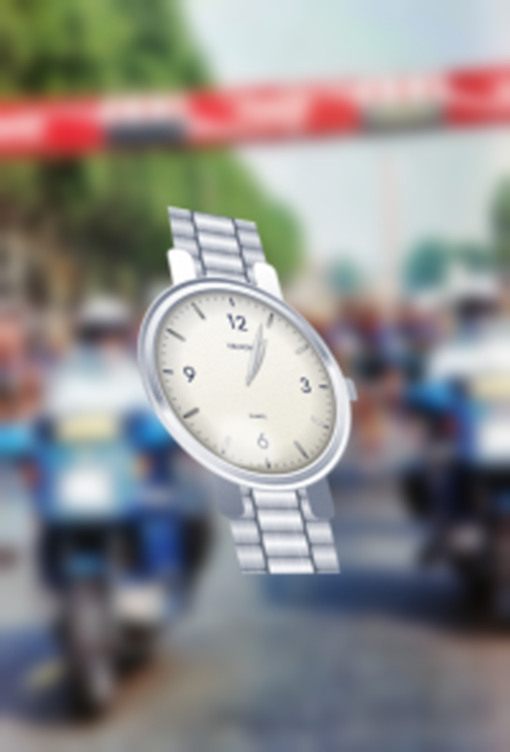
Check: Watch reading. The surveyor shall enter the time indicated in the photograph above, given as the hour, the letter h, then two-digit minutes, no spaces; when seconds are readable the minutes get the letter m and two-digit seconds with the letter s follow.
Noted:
1h04
